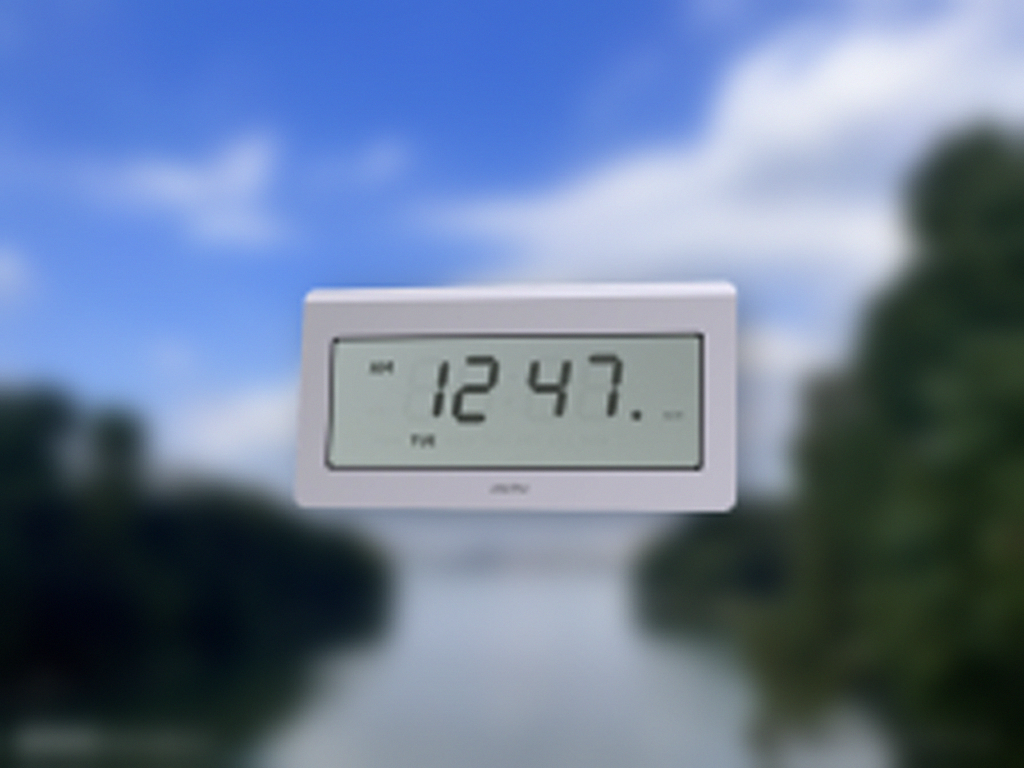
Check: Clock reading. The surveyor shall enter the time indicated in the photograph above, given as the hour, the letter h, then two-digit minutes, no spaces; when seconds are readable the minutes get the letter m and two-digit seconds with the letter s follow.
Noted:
12h47
